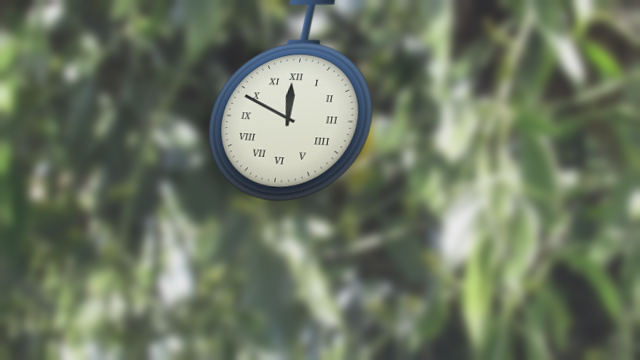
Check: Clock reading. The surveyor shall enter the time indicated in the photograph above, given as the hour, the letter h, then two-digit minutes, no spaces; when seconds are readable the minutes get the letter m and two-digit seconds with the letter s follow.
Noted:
11h49
